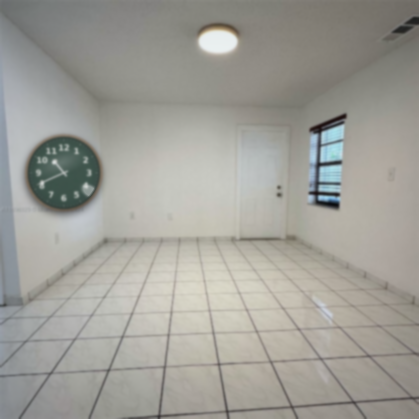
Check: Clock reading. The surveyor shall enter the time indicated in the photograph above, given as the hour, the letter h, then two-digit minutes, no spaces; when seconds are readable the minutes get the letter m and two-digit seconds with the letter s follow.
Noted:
10h41
